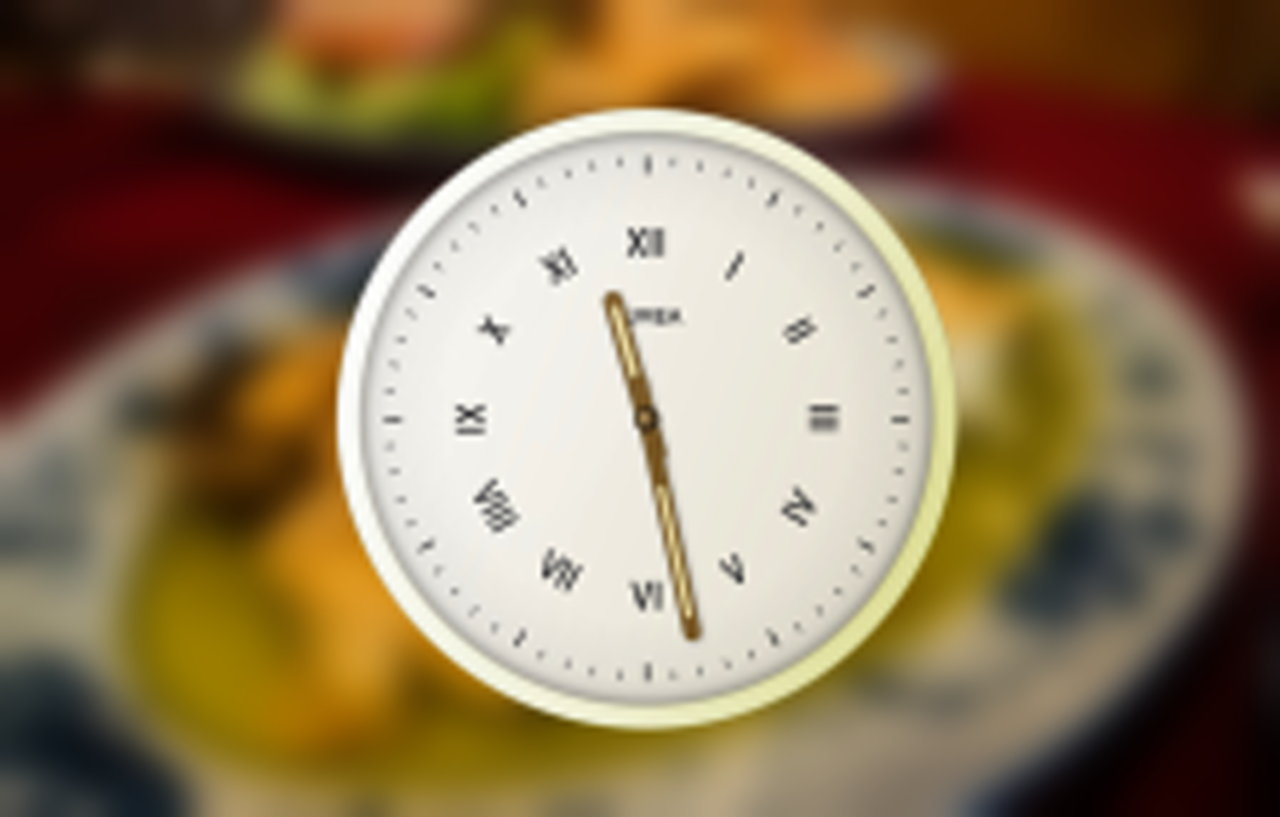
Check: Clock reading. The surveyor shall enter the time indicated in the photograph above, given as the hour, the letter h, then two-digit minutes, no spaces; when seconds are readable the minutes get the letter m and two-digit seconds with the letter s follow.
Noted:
11h28
